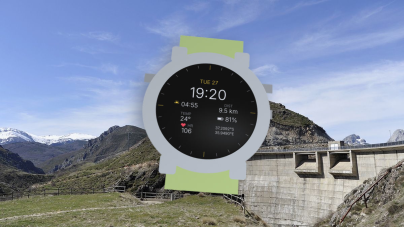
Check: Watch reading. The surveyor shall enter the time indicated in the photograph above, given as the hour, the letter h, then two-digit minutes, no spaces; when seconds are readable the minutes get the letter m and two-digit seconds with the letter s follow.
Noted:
19h20
